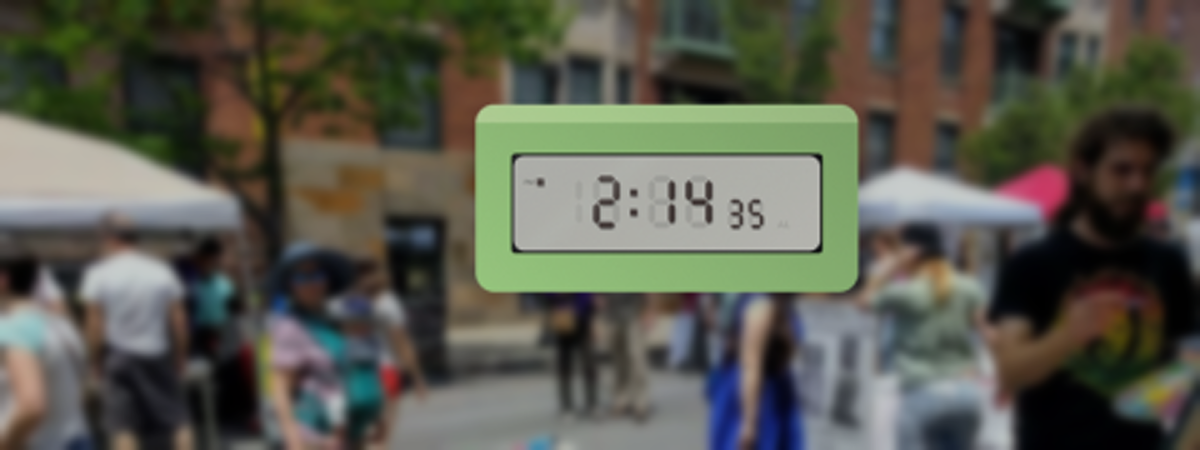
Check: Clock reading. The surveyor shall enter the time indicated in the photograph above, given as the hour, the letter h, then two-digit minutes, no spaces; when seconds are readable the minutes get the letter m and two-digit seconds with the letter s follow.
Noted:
2h14m35s
